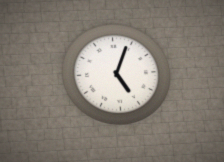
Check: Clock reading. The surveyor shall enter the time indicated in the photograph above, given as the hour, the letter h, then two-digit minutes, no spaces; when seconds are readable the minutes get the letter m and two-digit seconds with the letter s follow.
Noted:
5h04
